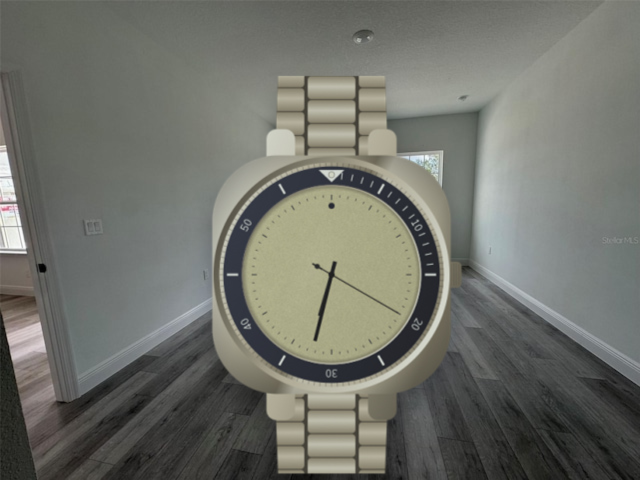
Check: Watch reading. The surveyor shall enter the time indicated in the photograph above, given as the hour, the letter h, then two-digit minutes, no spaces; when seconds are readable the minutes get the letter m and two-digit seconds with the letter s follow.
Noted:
6h32m20s
